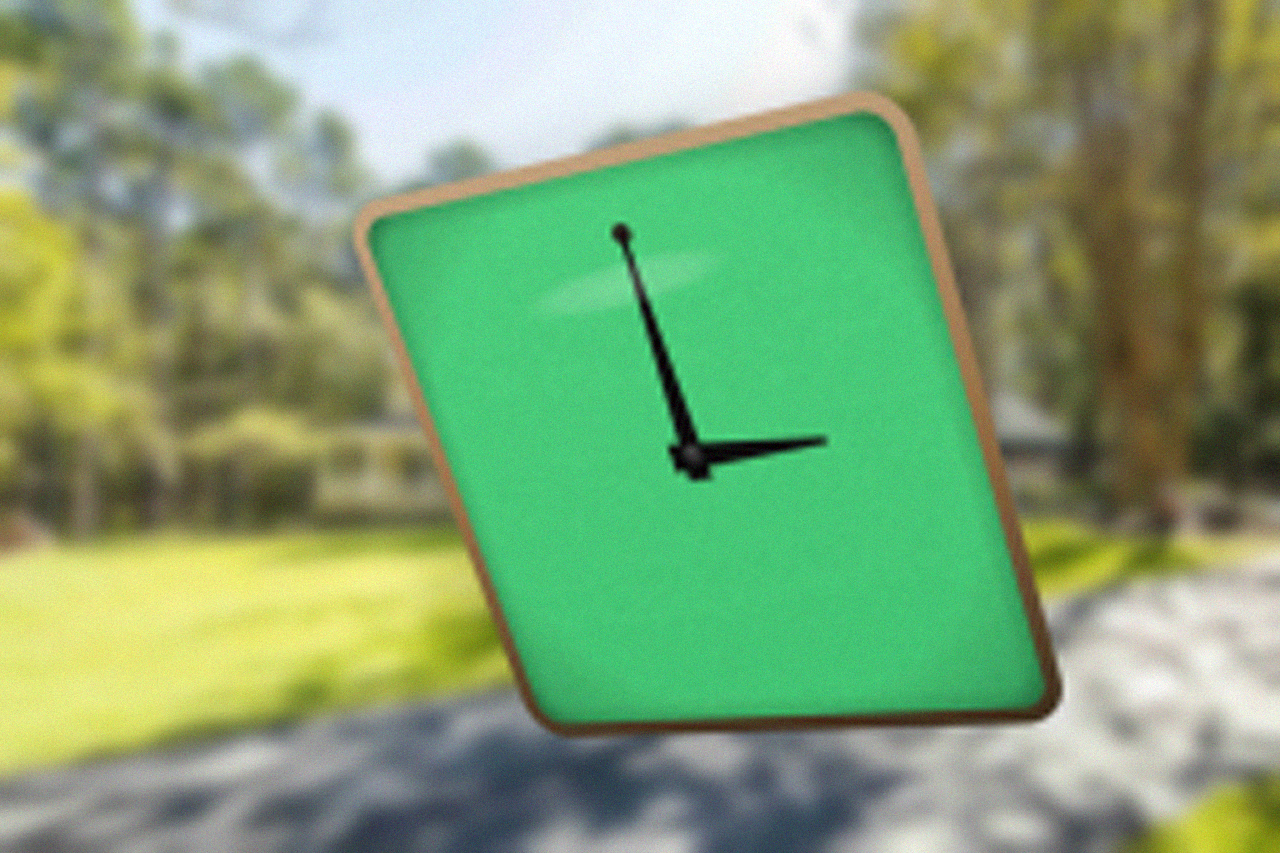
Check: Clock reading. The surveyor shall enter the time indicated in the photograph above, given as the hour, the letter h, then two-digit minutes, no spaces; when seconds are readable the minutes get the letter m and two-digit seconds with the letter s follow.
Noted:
3h00
